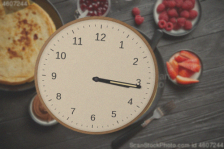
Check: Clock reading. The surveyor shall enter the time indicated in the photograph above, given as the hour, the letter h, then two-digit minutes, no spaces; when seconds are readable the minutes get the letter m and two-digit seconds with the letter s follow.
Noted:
3h16
